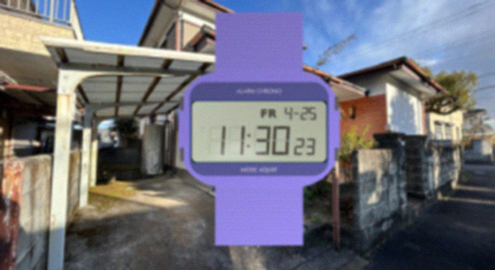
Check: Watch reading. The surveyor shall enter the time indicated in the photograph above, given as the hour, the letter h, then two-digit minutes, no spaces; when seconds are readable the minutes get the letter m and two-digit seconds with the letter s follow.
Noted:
11h30m23s
